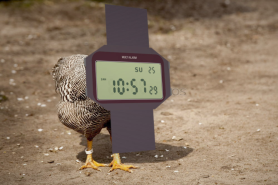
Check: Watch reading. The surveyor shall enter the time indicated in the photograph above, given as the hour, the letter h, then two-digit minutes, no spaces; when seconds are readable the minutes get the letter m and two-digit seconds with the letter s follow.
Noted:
10h57m29s
